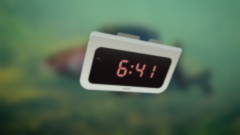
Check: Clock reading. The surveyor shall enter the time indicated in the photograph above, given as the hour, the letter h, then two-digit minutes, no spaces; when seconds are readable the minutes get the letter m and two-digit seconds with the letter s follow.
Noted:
6h41
